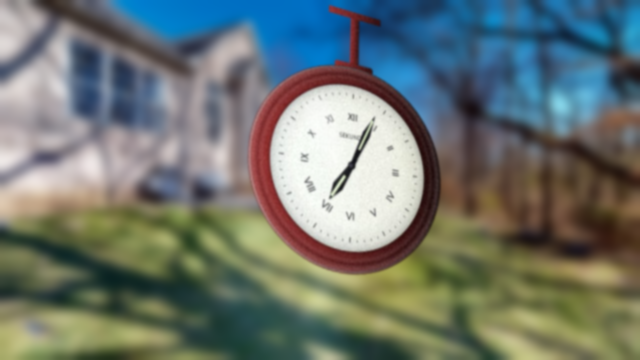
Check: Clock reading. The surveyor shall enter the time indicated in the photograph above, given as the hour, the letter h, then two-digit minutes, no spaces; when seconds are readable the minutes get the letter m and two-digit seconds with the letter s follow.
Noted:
7h04
